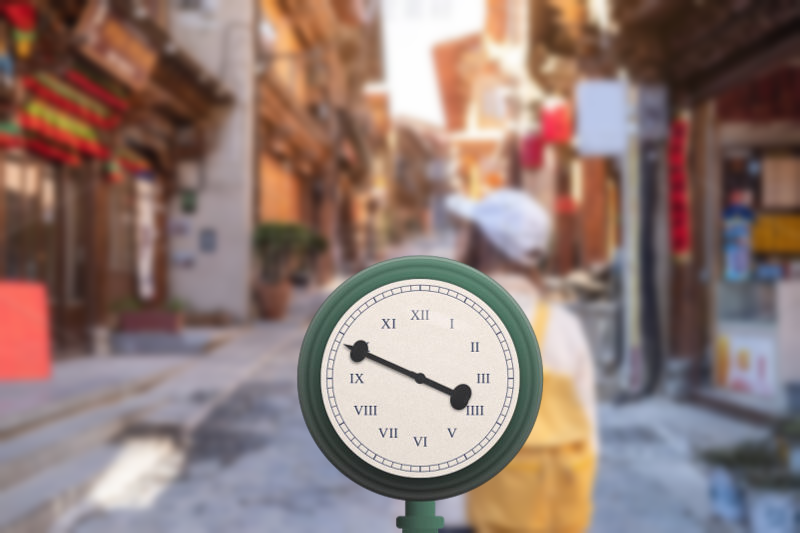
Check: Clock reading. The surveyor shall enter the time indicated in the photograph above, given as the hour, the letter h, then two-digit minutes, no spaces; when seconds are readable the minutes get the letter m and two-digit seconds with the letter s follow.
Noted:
3h49
